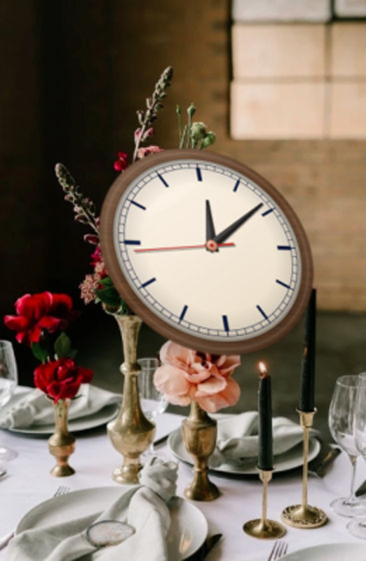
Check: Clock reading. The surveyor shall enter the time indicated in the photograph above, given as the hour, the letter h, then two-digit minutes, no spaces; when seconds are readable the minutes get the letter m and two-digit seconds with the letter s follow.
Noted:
12h08m44s
